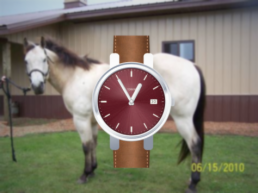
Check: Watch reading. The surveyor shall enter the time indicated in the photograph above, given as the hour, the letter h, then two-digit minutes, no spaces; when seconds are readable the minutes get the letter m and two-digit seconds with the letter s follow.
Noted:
12h55
